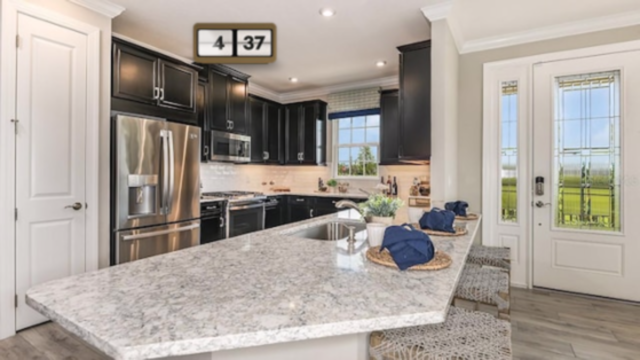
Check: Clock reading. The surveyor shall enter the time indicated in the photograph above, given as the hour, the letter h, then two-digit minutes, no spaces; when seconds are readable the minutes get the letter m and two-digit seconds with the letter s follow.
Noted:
4h37
